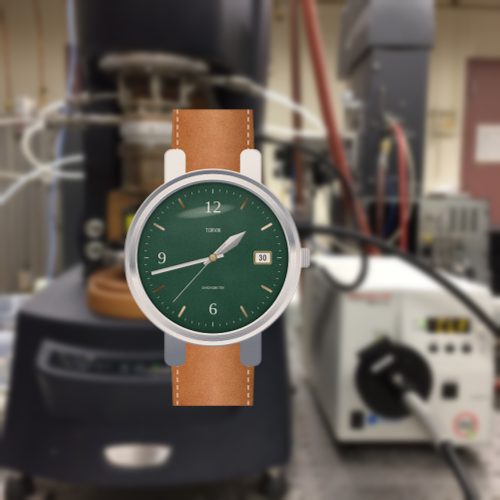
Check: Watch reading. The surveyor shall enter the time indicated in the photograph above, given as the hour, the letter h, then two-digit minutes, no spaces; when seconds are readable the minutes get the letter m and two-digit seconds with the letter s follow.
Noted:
1h42m37s
